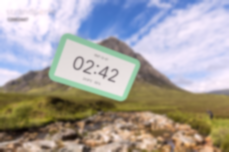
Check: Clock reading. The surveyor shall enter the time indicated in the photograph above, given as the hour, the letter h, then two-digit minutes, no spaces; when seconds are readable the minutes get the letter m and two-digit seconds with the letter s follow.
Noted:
2h42
